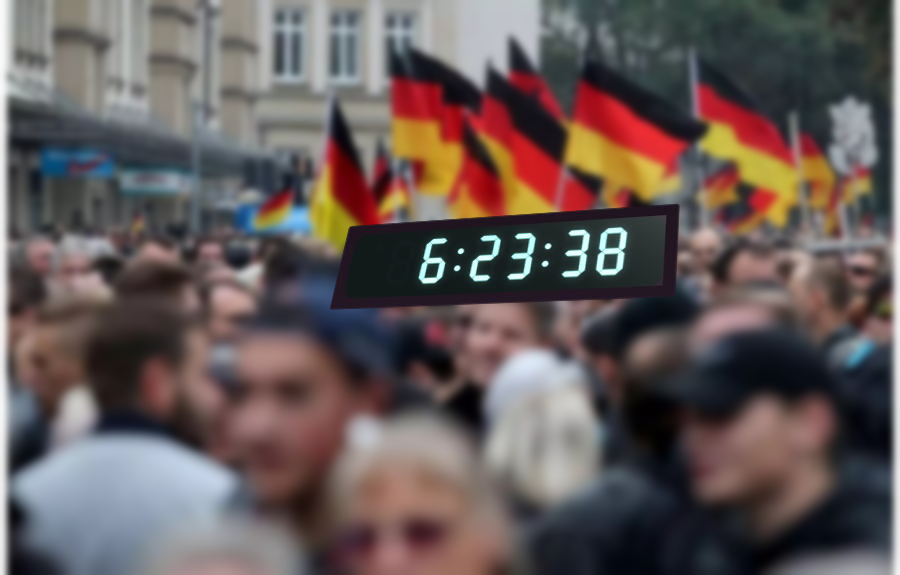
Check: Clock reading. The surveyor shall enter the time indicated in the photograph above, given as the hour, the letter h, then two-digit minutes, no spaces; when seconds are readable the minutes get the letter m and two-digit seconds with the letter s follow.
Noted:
6h23m38s
